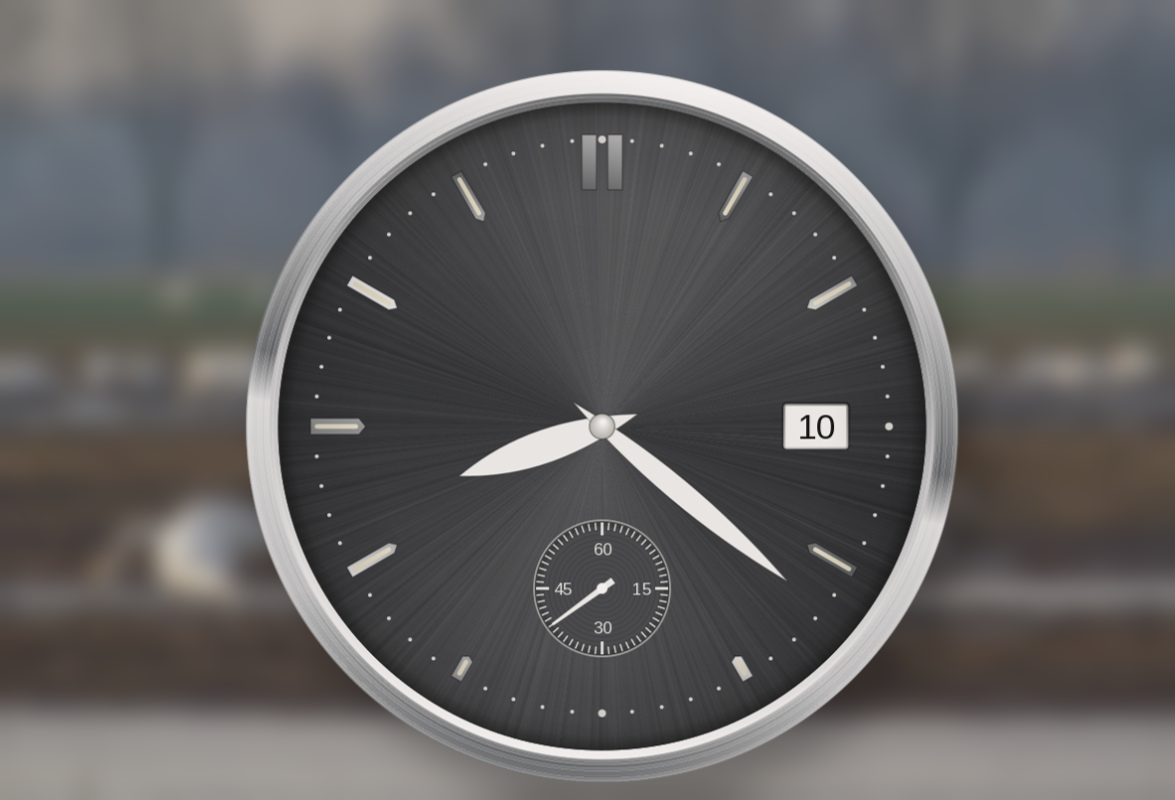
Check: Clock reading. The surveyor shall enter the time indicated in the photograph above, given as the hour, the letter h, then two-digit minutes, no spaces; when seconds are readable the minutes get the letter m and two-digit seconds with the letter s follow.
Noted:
8h21m39s
